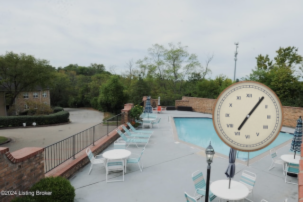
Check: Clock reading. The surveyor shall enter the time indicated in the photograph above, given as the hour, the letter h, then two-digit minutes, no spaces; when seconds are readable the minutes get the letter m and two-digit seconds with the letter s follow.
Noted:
7h06
